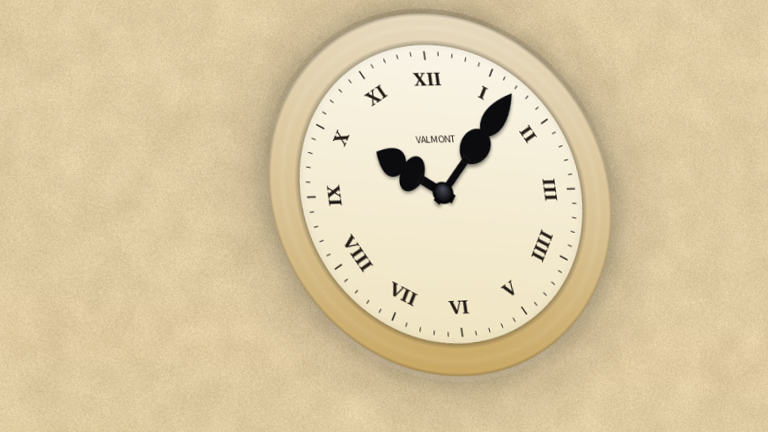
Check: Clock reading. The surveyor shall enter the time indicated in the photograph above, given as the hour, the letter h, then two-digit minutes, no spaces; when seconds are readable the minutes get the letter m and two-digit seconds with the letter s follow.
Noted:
10h07
